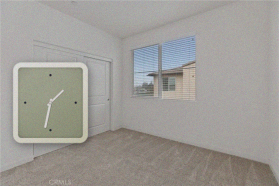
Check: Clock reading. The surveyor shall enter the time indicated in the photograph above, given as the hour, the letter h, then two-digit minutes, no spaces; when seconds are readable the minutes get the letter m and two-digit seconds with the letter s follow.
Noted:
1h32
